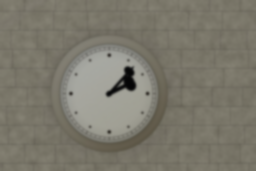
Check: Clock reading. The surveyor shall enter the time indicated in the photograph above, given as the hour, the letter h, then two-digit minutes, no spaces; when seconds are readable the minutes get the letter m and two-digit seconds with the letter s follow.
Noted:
2h07
